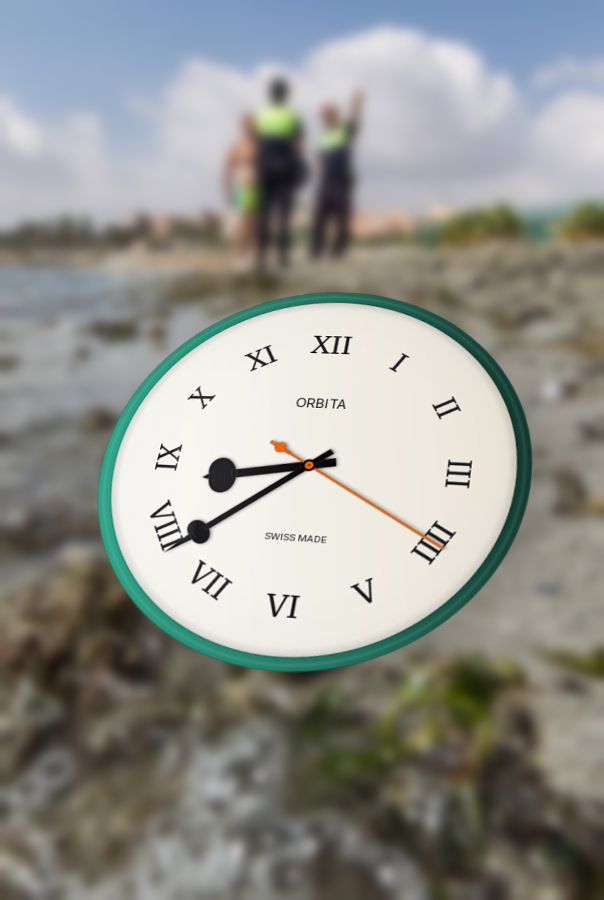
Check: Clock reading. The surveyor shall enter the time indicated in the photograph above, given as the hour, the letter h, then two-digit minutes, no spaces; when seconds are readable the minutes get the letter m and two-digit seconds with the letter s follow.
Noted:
8h38m20s
